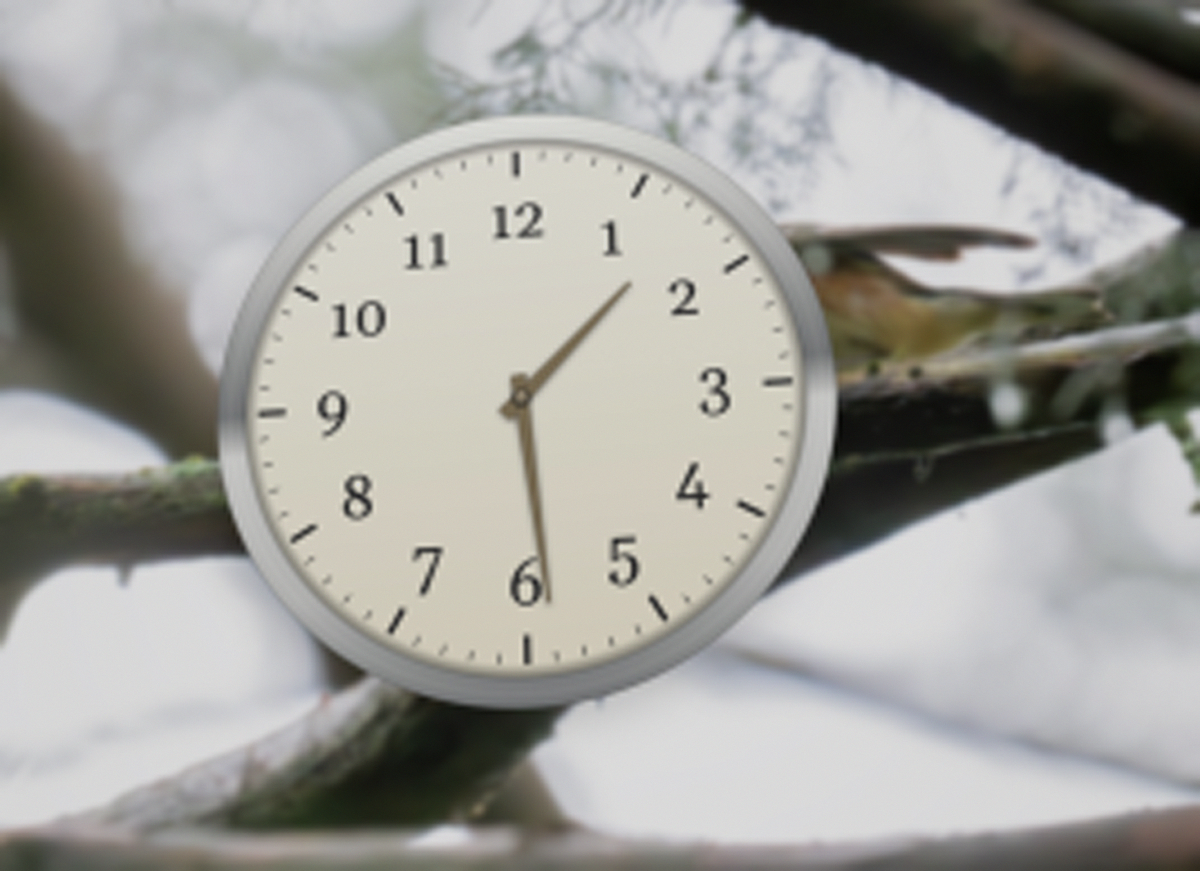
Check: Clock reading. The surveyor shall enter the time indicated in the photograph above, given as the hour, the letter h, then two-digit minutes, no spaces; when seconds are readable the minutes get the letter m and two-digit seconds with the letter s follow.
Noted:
1h29
